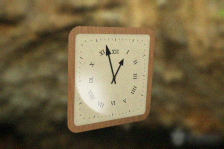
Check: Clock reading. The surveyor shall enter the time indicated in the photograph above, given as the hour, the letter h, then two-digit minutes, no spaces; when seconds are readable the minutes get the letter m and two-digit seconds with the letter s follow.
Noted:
12h57
